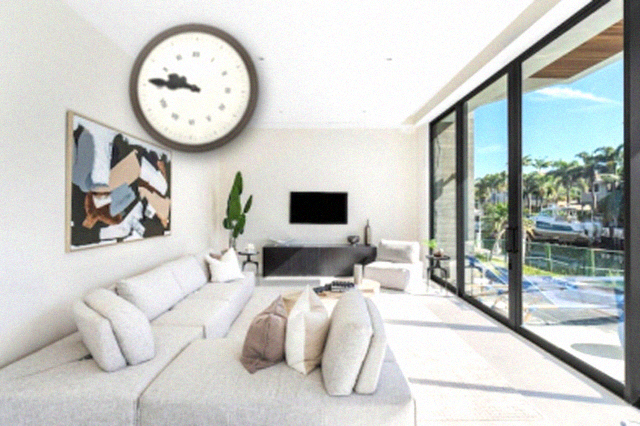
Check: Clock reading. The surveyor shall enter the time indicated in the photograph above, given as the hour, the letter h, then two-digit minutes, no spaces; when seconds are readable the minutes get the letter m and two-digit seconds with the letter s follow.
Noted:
9h46
